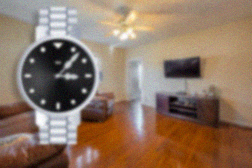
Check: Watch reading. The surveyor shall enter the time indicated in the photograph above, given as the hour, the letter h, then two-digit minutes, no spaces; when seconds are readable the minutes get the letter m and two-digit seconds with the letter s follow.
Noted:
3h07
